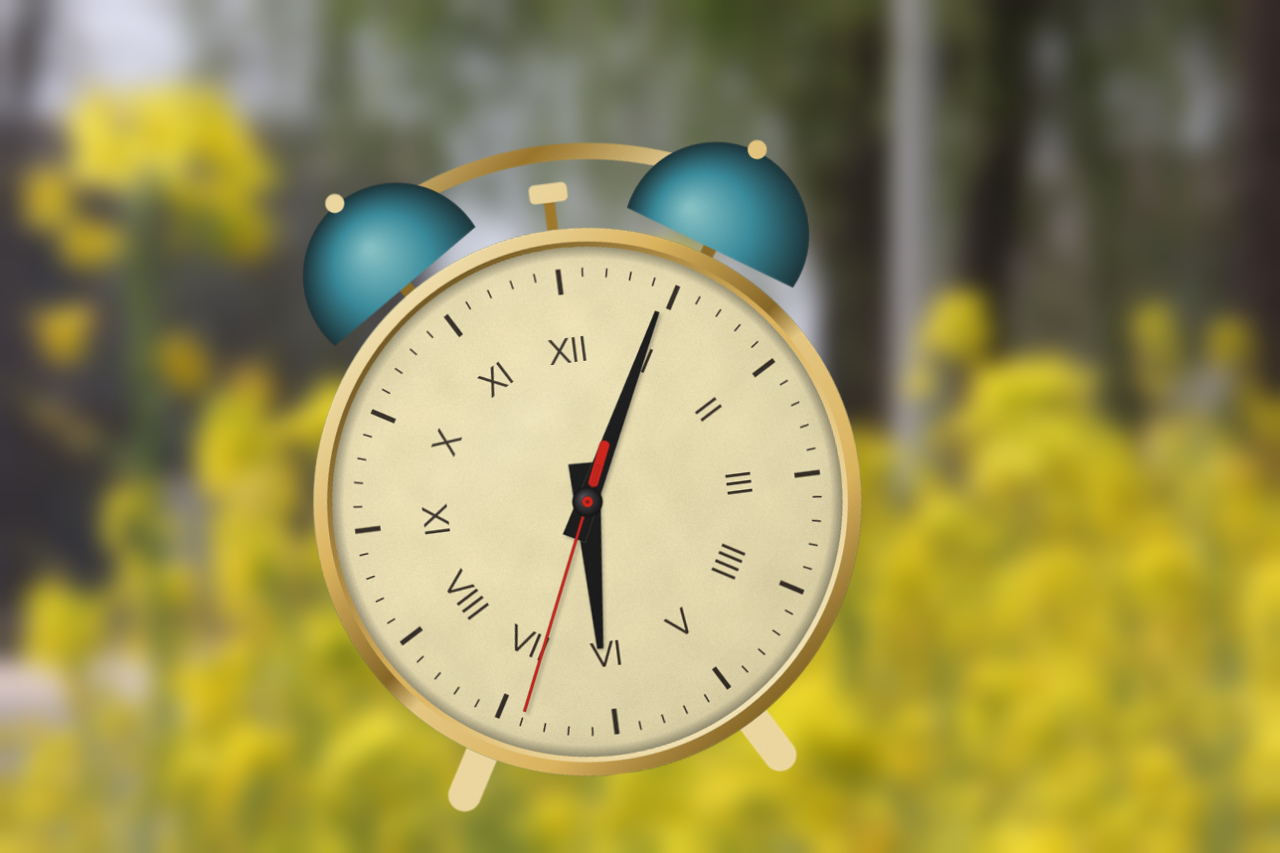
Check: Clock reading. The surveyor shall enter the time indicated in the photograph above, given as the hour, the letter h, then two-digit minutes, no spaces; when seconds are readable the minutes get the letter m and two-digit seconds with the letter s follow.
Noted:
6h04m34s
